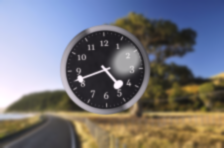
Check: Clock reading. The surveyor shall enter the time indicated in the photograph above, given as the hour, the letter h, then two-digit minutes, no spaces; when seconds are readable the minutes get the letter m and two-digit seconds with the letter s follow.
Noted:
4h42
